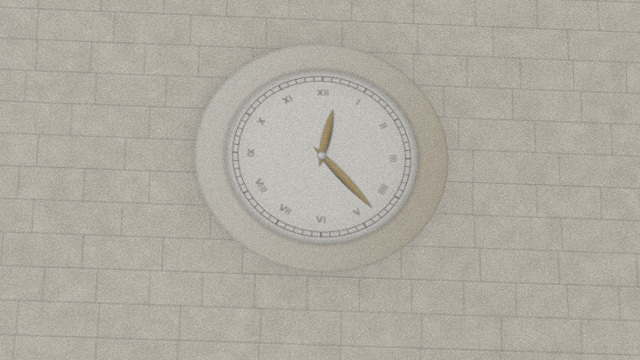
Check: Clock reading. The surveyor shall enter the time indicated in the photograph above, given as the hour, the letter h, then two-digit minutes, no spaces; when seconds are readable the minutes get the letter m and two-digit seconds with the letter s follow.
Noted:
12h23
